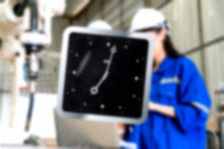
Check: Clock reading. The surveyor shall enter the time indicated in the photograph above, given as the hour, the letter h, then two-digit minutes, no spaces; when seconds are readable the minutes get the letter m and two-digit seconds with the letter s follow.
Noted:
7h02
